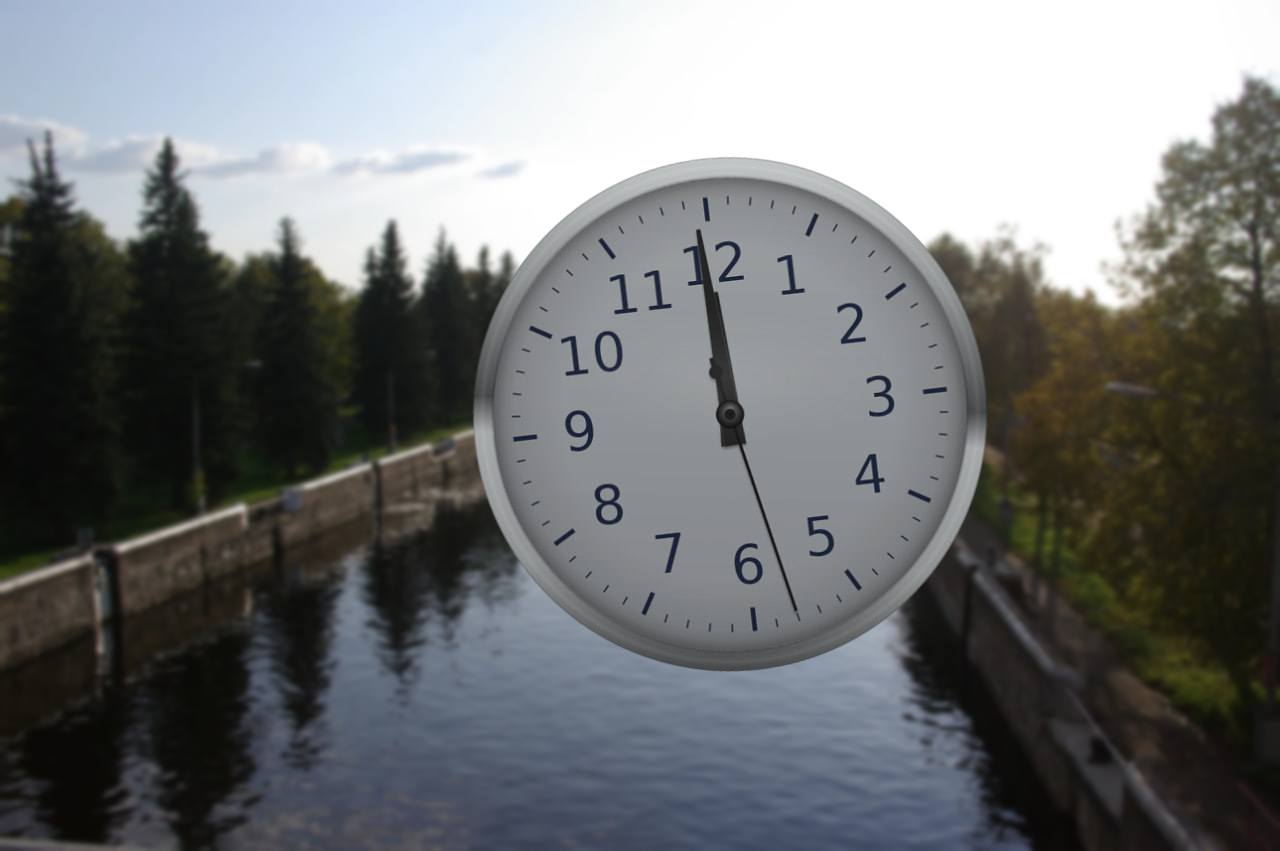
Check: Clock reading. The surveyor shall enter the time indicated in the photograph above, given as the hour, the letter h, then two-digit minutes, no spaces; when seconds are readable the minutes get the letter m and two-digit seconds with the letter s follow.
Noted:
11h59m28s
